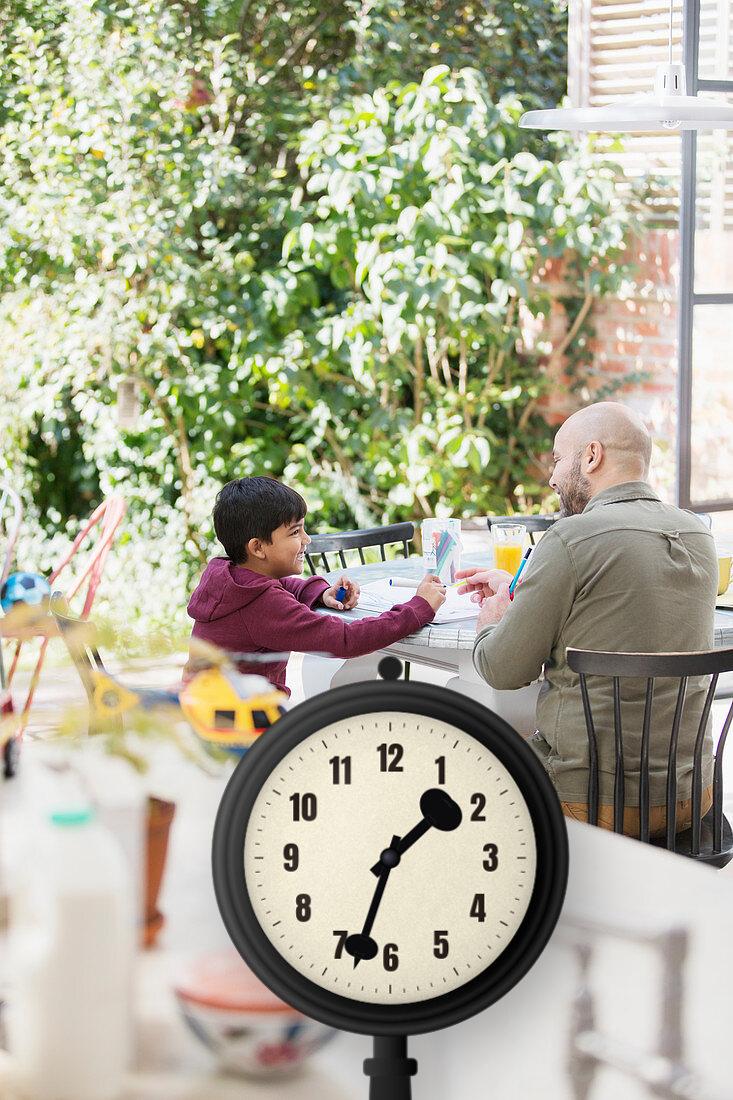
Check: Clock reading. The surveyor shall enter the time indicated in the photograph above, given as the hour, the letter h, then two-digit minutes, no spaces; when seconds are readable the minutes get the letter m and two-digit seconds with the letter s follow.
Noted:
1h33
